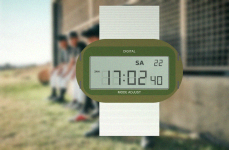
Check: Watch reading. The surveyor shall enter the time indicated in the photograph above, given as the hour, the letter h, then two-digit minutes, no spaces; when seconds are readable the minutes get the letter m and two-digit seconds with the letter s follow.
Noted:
17h02m40s
